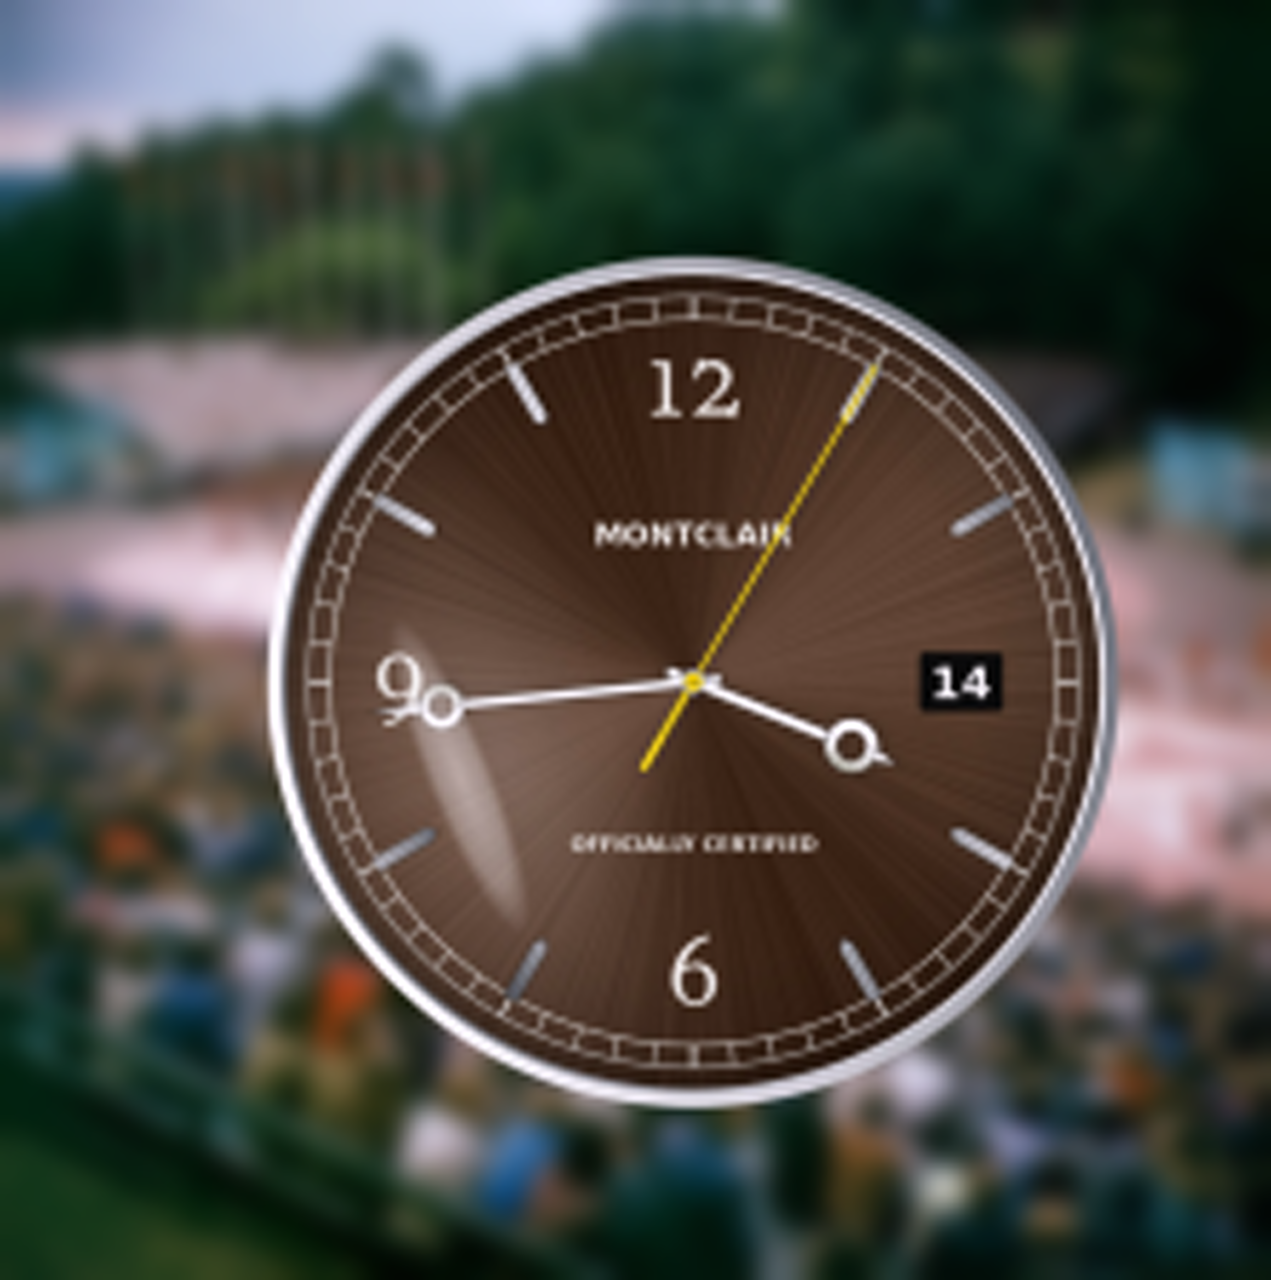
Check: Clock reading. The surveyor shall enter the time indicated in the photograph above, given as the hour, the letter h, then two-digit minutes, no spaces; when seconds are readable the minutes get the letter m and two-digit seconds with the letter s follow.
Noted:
3h44m05s
